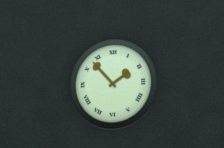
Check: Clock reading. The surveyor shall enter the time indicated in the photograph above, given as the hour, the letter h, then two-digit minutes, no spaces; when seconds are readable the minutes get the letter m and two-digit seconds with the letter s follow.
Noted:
1h53
